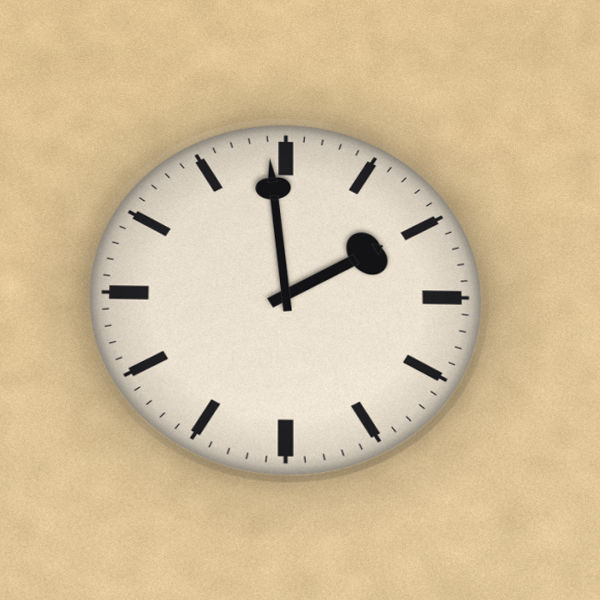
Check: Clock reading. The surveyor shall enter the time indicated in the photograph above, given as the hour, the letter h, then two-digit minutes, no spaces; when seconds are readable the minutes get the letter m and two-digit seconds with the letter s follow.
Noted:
1h59
